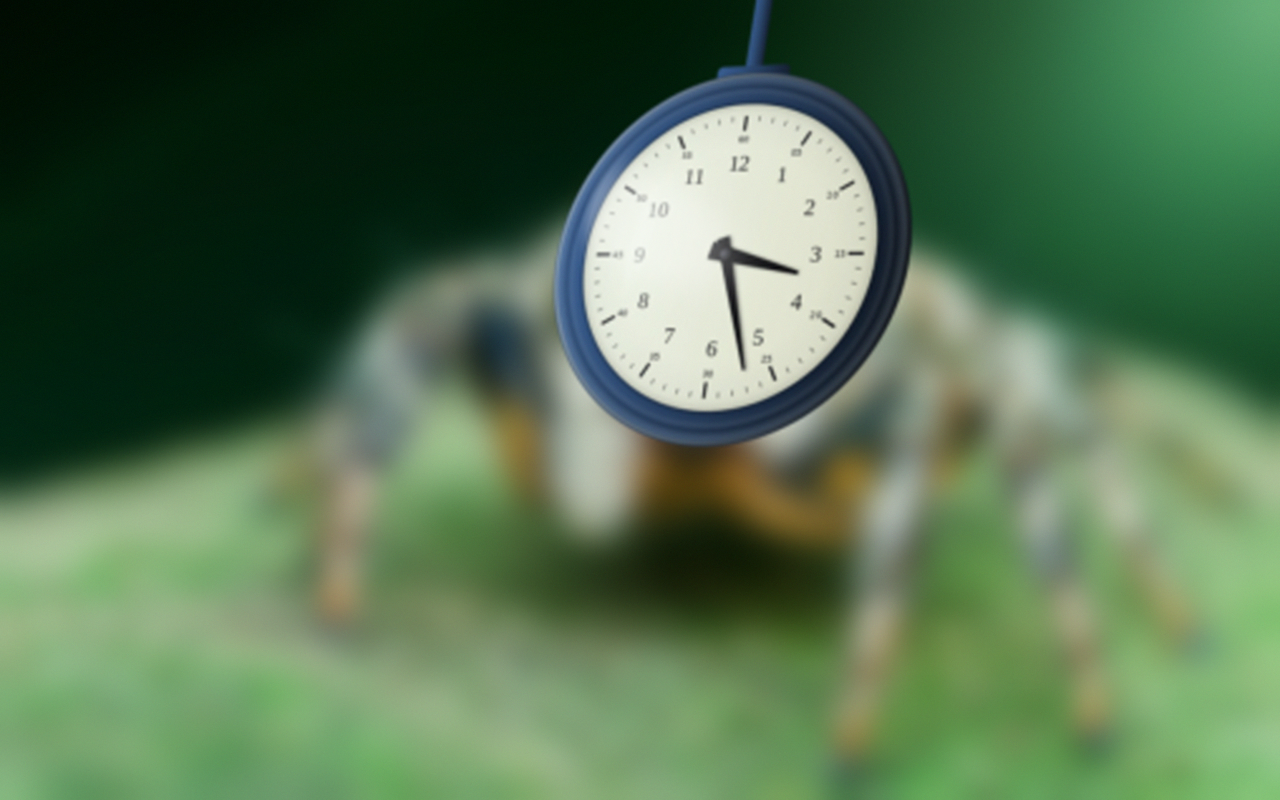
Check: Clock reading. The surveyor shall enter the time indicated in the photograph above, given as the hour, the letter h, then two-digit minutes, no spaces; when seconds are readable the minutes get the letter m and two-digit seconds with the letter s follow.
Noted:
3h27
